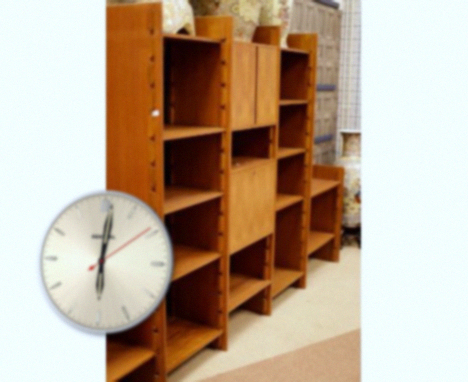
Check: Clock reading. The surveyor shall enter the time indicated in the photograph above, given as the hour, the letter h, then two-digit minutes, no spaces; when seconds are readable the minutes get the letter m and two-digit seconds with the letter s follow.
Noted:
6h01m09s
